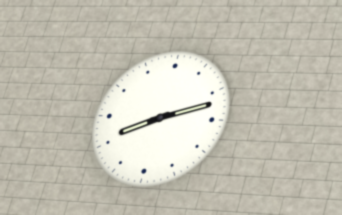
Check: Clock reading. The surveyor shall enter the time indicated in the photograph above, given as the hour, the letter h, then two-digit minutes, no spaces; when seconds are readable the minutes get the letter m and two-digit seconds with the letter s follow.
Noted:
8h12
